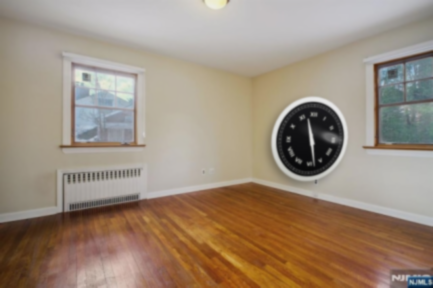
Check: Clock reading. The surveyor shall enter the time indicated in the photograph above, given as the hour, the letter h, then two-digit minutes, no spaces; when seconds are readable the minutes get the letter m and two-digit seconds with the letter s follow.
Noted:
11h28
